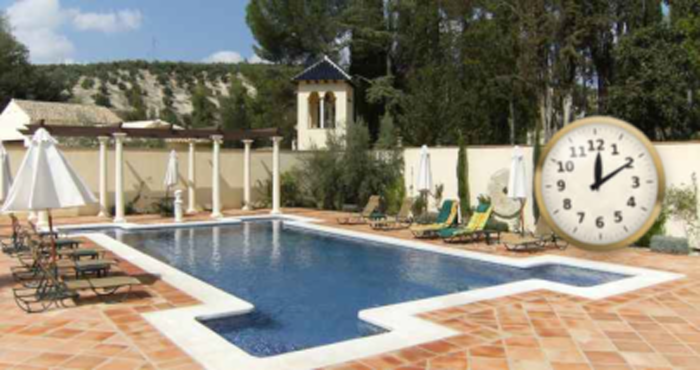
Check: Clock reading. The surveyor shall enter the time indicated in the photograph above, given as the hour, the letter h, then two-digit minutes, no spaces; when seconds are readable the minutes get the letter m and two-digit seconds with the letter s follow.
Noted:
12h10
